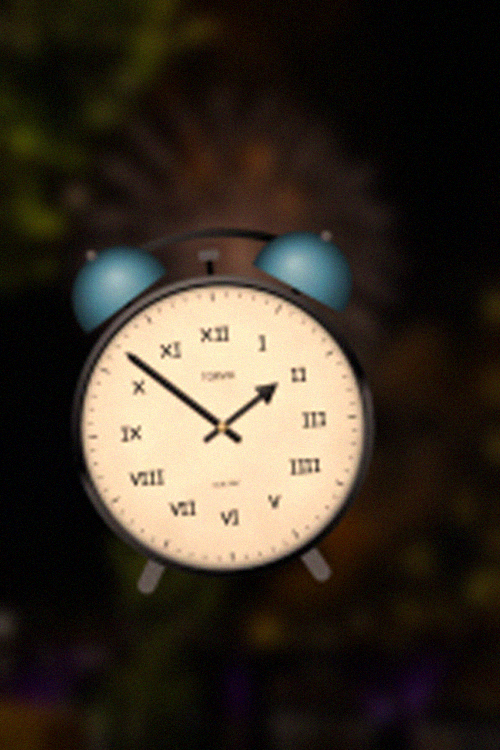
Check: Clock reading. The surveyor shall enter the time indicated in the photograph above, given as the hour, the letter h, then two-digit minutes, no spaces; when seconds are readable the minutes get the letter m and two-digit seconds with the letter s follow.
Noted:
1h52
